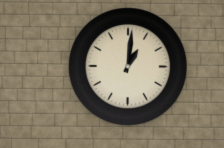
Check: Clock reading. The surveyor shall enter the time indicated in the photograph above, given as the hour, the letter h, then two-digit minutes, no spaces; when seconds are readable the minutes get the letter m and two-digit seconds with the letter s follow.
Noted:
1h01
